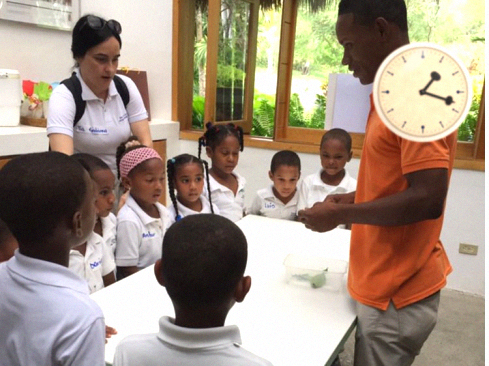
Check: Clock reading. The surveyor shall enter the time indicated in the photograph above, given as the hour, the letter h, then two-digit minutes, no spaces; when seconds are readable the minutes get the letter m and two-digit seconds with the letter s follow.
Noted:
1h18
